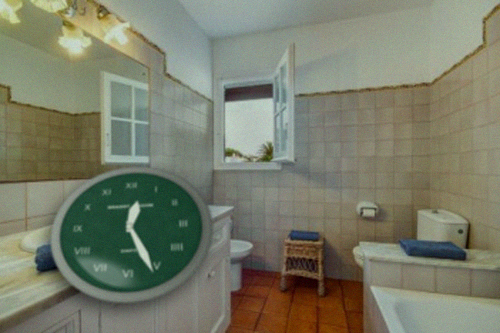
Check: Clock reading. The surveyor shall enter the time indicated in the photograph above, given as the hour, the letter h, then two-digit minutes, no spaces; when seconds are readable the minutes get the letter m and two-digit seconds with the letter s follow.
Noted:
12h26
